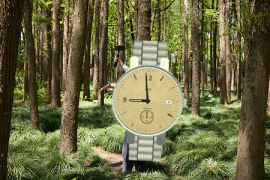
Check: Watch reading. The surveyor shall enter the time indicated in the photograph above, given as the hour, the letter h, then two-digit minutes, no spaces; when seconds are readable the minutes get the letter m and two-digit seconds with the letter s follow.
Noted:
8h59
